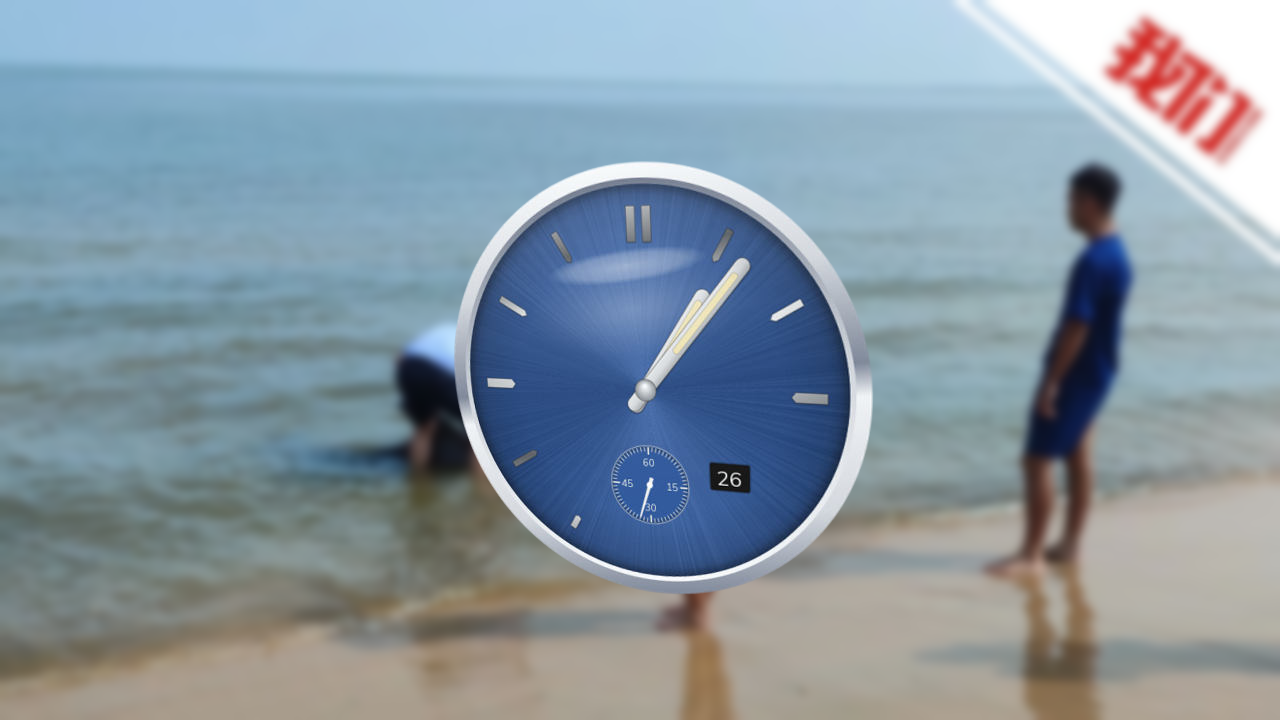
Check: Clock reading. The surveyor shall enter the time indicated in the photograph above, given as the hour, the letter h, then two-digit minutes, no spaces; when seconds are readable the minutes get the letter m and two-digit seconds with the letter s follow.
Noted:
1h06m33s
